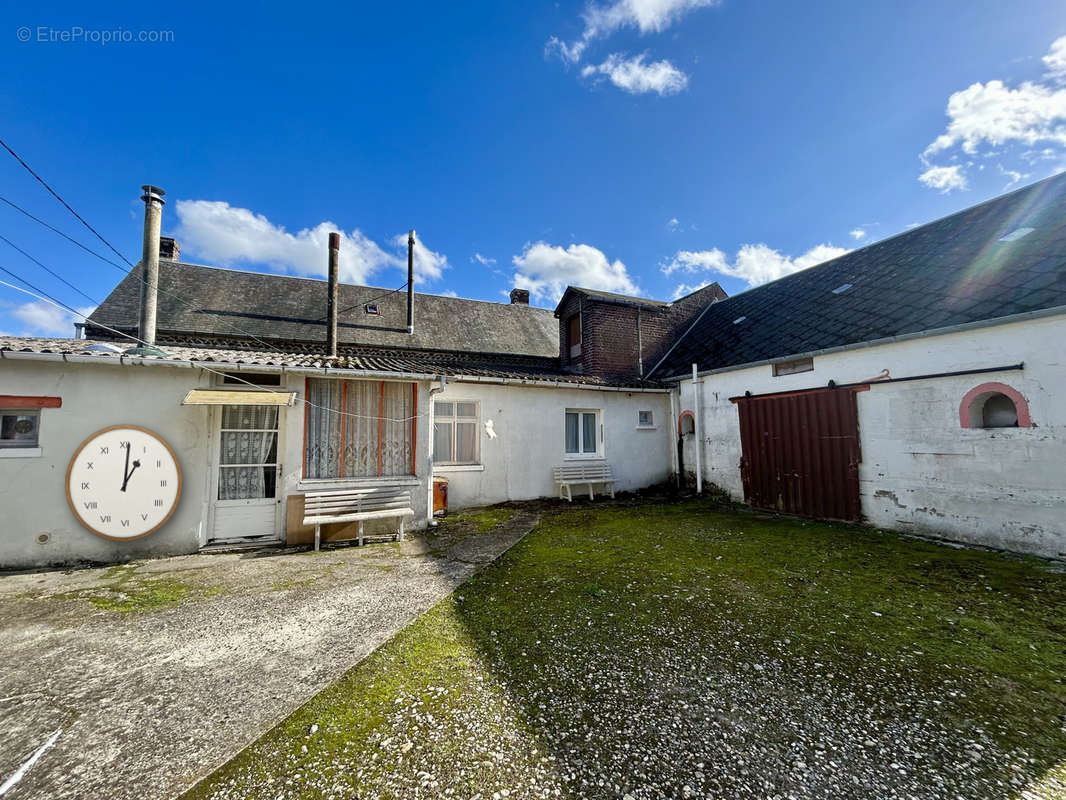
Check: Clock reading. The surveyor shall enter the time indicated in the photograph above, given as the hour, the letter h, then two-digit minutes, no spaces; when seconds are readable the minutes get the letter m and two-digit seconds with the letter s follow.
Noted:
1h01
